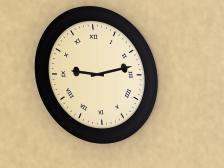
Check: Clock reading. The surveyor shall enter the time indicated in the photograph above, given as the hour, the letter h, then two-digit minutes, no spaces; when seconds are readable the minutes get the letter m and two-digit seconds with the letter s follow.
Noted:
9h13
